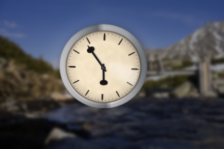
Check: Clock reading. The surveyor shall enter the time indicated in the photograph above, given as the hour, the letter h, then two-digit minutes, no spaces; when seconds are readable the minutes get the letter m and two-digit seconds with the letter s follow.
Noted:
5h54
